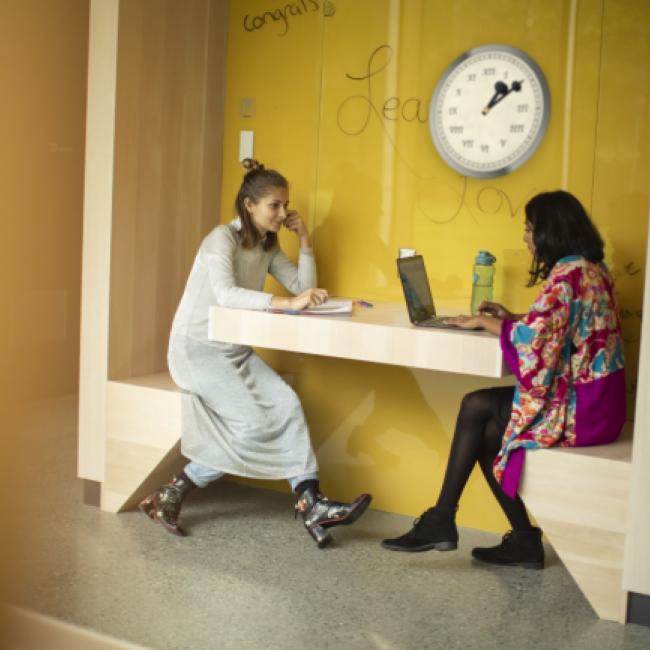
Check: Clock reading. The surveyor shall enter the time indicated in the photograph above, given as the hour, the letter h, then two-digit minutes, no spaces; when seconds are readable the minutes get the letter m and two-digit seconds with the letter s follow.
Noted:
1h09
